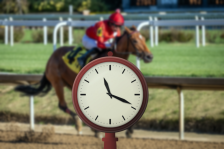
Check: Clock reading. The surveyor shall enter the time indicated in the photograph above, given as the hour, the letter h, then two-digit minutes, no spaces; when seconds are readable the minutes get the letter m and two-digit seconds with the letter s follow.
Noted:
11h19
